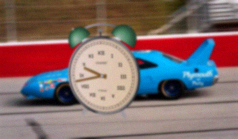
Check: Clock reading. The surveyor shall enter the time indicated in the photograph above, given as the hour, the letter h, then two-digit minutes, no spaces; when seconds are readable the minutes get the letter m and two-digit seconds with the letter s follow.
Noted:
9h43
